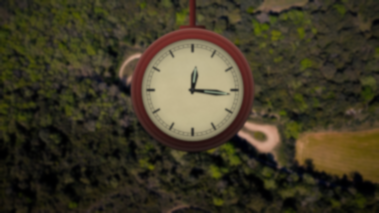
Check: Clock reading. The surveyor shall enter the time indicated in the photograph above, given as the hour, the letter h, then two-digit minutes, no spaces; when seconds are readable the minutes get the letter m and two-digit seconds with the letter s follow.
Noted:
12h16
